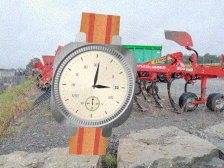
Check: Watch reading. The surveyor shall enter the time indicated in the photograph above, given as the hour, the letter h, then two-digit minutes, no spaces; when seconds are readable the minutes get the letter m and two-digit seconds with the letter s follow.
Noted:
3h01
